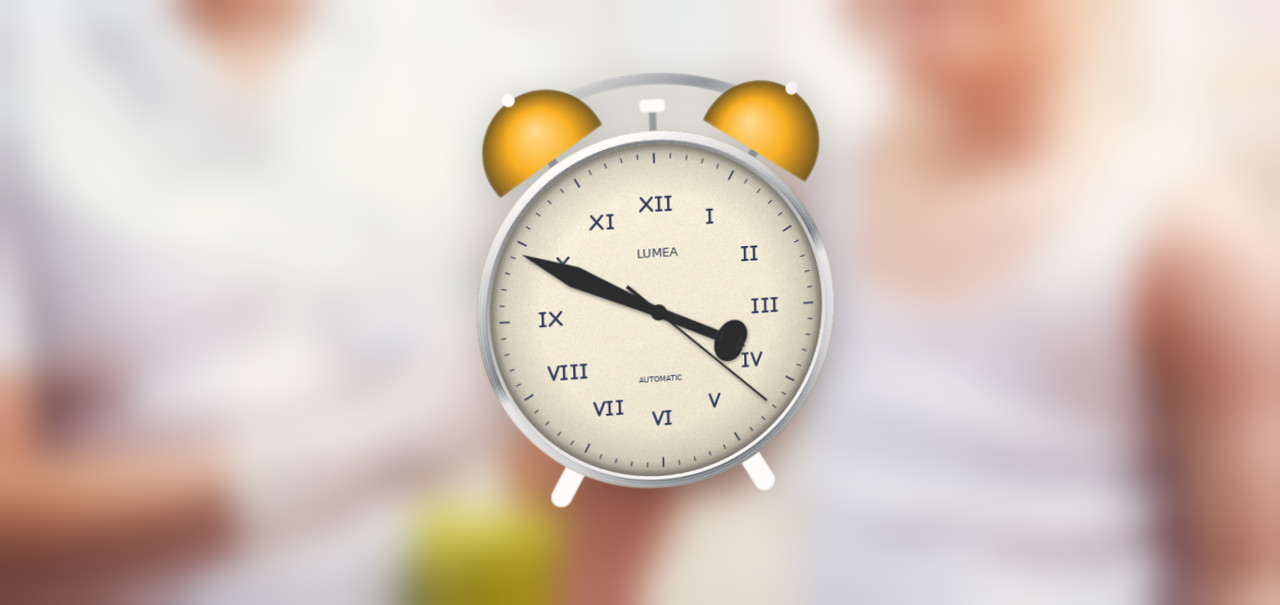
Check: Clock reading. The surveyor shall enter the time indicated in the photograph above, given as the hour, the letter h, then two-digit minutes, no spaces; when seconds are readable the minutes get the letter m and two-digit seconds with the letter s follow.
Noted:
3h49m22s
